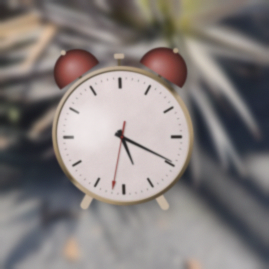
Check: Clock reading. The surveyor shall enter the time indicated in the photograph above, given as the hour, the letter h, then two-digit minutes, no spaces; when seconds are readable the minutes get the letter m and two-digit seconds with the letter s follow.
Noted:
5h19m32s
